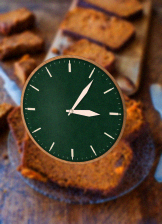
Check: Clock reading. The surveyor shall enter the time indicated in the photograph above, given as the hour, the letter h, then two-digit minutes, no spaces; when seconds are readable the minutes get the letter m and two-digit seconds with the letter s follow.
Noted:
3h06
